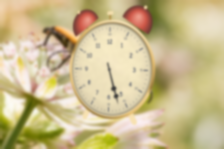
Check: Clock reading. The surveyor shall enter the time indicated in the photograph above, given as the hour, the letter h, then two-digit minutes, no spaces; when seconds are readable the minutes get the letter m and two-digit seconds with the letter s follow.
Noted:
5h27
